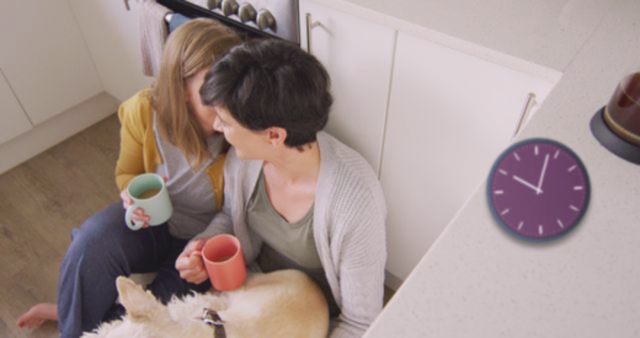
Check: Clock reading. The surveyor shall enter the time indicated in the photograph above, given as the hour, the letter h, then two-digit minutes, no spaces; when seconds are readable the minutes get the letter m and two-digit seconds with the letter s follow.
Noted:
10h03
